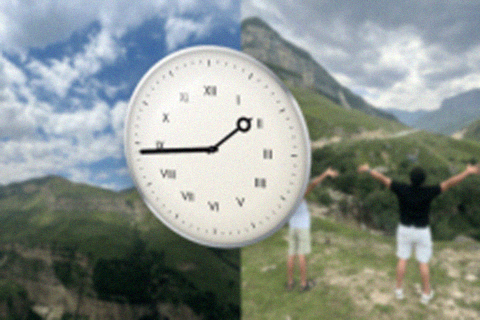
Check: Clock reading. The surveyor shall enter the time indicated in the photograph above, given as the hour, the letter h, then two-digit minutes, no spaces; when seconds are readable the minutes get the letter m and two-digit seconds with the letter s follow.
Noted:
1h44
